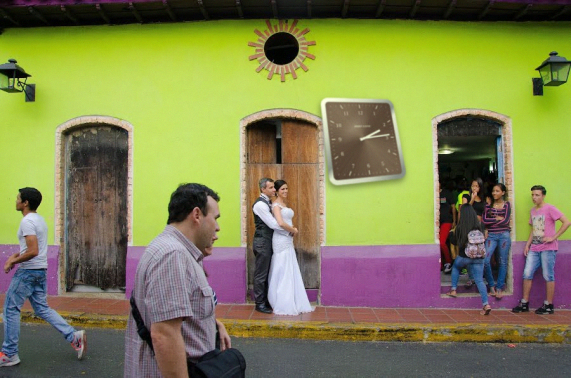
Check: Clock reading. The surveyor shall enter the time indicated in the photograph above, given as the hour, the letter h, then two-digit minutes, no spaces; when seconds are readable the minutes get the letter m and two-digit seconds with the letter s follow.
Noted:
2h14
